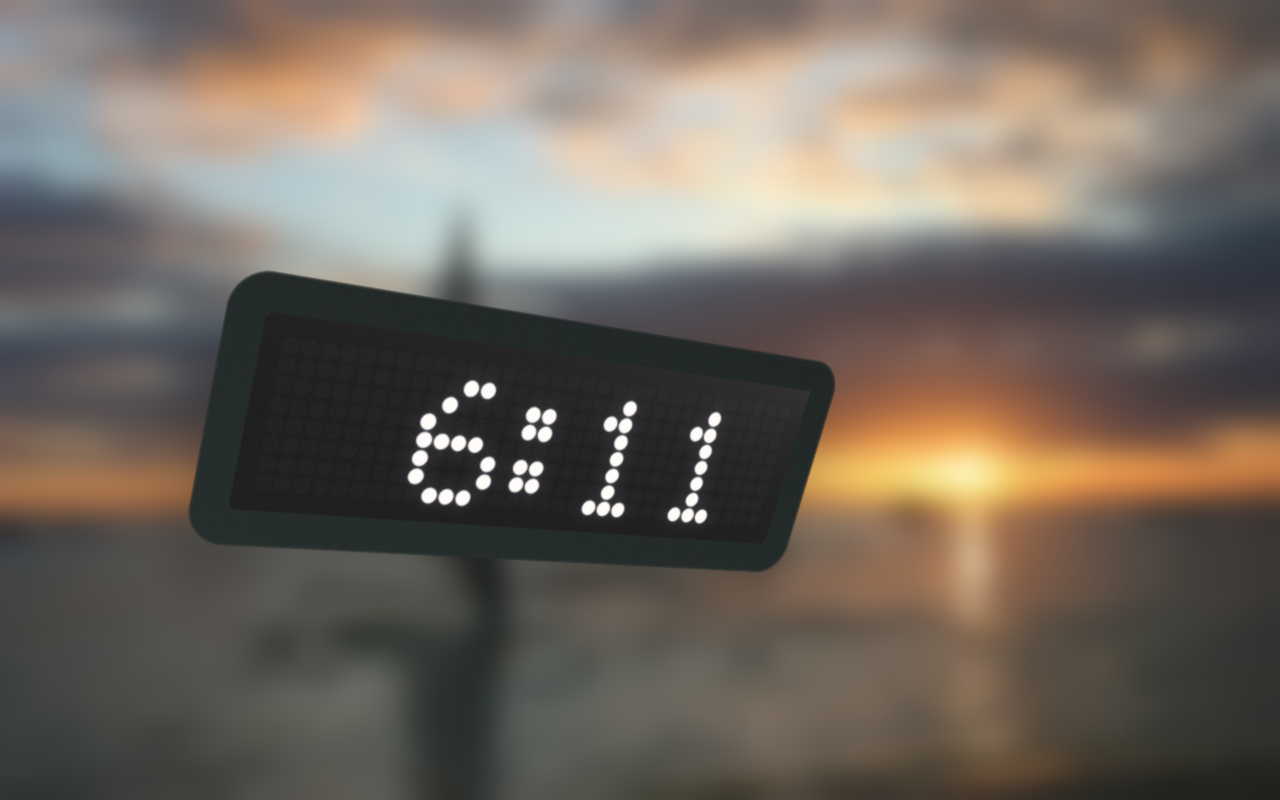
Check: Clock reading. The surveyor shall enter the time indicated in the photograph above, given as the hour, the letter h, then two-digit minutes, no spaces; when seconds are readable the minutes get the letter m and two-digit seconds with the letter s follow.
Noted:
6h11
